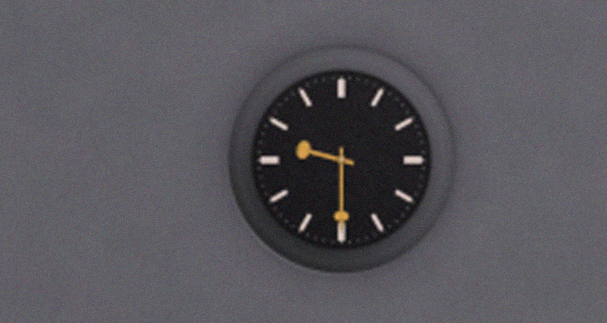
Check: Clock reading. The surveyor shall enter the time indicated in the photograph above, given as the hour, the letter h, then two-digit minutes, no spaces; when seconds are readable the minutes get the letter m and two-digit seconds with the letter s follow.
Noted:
9h30
